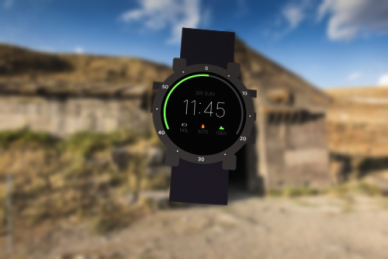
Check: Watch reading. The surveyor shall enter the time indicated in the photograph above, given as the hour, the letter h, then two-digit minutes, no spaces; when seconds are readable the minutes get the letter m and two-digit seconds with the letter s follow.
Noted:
11h45
